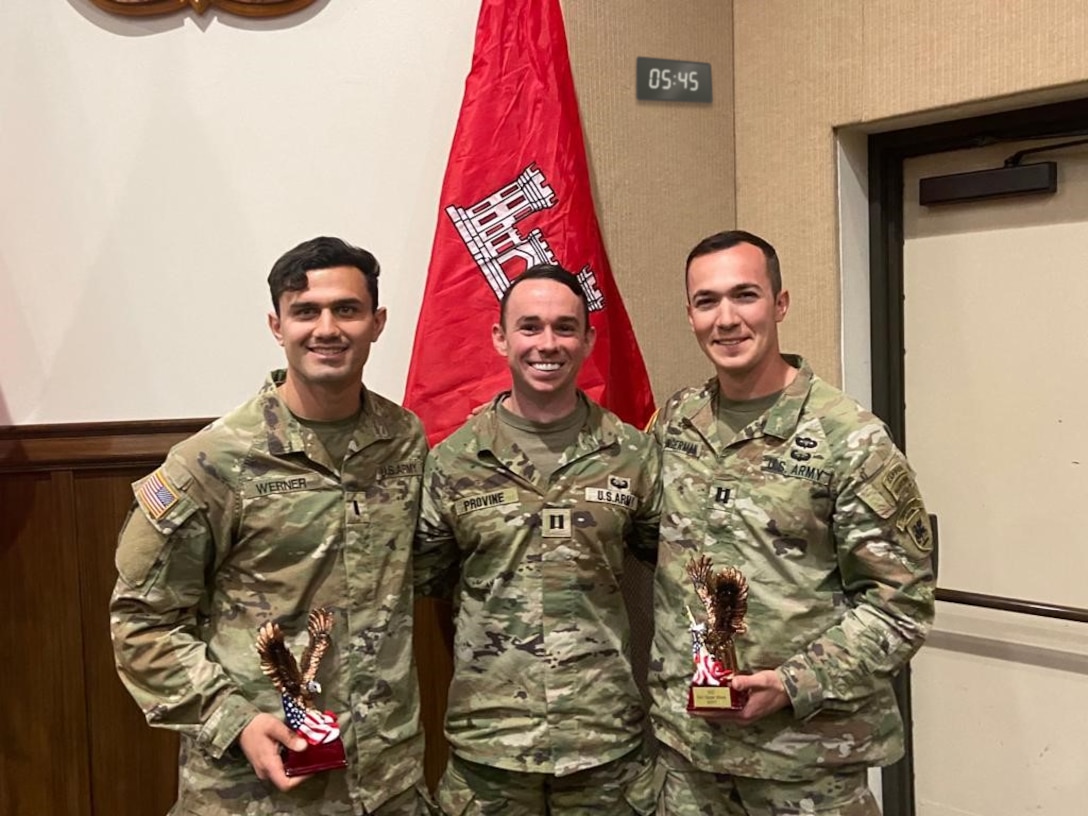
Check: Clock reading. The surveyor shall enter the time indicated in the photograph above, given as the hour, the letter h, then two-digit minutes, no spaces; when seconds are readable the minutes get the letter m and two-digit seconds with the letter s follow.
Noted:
5h45
